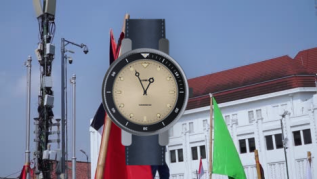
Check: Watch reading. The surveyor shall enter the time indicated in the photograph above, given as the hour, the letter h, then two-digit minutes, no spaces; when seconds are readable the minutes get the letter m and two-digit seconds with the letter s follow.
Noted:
12h56
